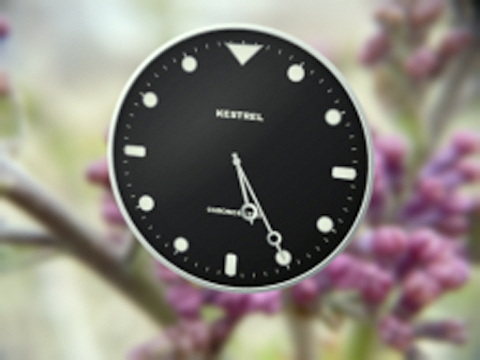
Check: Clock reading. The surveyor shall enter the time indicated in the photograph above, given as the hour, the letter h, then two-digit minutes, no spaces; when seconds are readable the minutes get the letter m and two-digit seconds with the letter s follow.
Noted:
5h25
